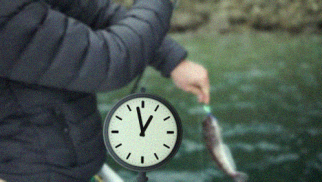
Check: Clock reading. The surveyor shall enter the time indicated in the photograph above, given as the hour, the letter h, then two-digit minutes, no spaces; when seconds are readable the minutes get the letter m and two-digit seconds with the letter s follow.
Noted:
12h58
